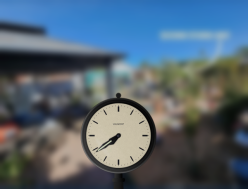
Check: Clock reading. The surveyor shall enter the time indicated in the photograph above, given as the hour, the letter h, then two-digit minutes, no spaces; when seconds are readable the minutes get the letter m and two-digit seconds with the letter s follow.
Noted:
7h39
